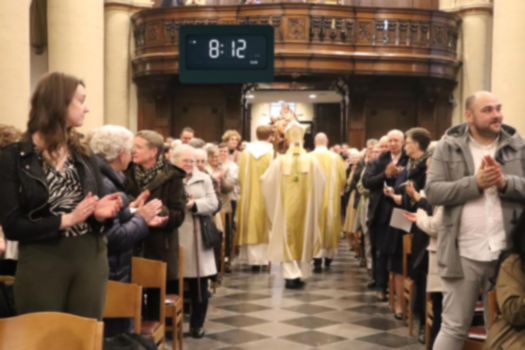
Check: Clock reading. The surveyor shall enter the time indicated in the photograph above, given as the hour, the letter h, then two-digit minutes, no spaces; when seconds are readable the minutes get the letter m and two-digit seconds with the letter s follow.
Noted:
8h12
